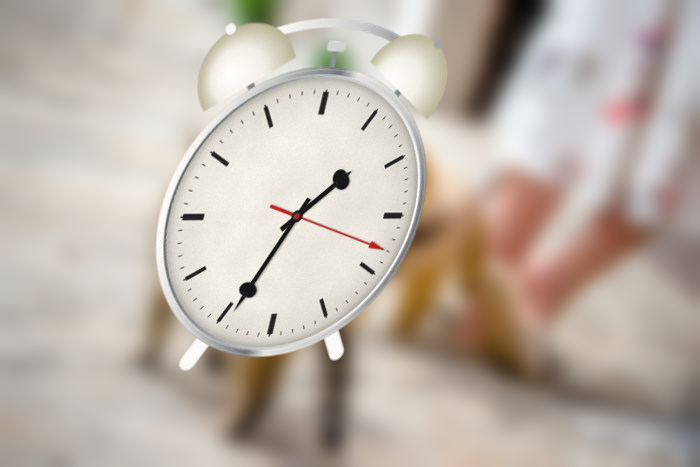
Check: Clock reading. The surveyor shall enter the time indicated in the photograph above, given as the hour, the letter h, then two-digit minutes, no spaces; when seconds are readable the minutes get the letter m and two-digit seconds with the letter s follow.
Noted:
1h34m18s
